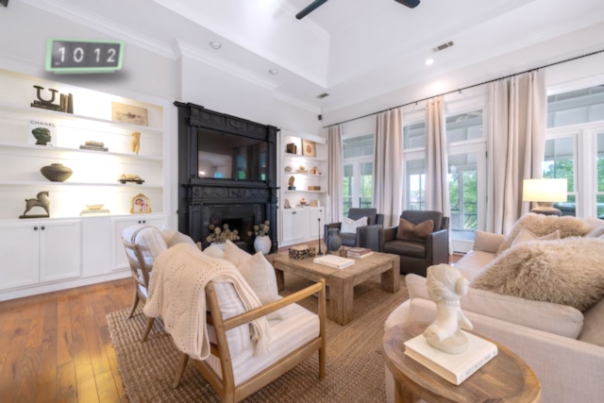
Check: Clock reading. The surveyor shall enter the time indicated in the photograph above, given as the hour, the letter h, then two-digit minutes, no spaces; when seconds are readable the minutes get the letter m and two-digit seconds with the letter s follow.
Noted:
10h12
